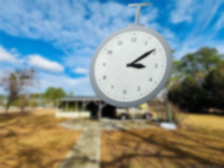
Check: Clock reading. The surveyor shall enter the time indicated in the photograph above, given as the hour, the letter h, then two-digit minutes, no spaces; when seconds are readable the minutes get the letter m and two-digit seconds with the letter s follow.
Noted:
3h09
